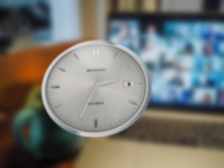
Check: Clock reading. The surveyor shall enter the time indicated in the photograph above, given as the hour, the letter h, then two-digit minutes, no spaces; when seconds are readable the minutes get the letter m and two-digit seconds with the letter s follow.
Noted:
2h34
